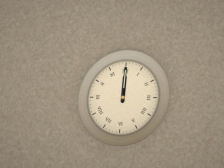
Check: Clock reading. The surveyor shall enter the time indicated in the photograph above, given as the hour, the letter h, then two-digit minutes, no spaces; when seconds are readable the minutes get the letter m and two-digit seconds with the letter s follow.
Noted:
12h00
